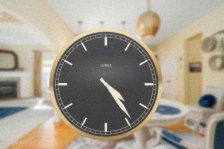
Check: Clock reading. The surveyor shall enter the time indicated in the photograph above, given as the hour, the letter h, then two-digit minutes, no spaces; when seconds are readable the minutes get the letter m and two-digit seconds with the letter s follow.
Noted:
4h24
